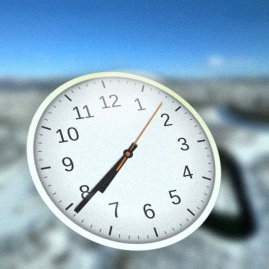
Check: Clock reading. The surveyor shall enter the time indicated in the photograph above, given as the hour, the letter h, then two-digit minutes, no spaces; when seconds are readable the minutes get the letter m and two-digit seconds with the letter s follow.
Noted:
7h39m08s
